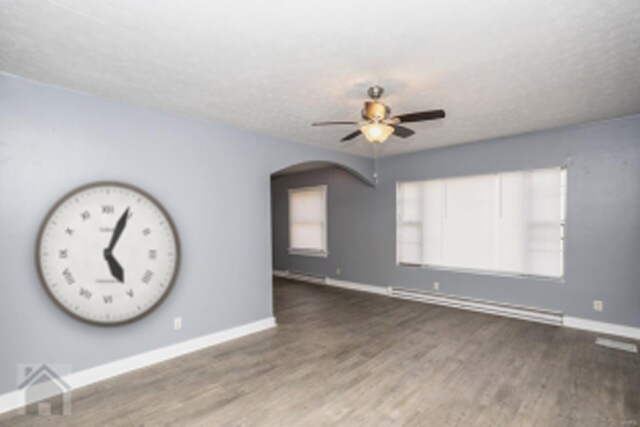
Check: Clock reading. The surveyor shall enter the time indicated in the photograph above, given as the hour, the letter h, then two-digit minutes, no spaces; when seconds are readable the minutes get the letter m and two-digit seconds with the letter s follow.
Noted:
5h04
